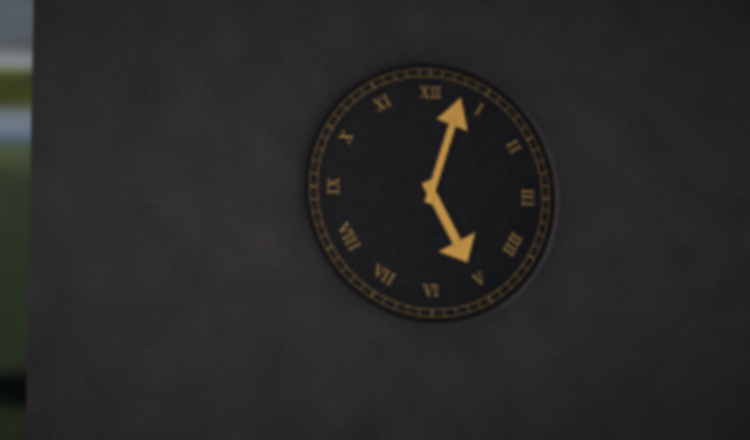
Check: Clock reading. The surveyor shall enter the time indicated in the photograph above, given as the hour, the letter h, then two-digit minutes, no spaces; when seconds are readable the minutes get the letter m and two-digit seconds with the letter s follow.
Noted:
5h03
